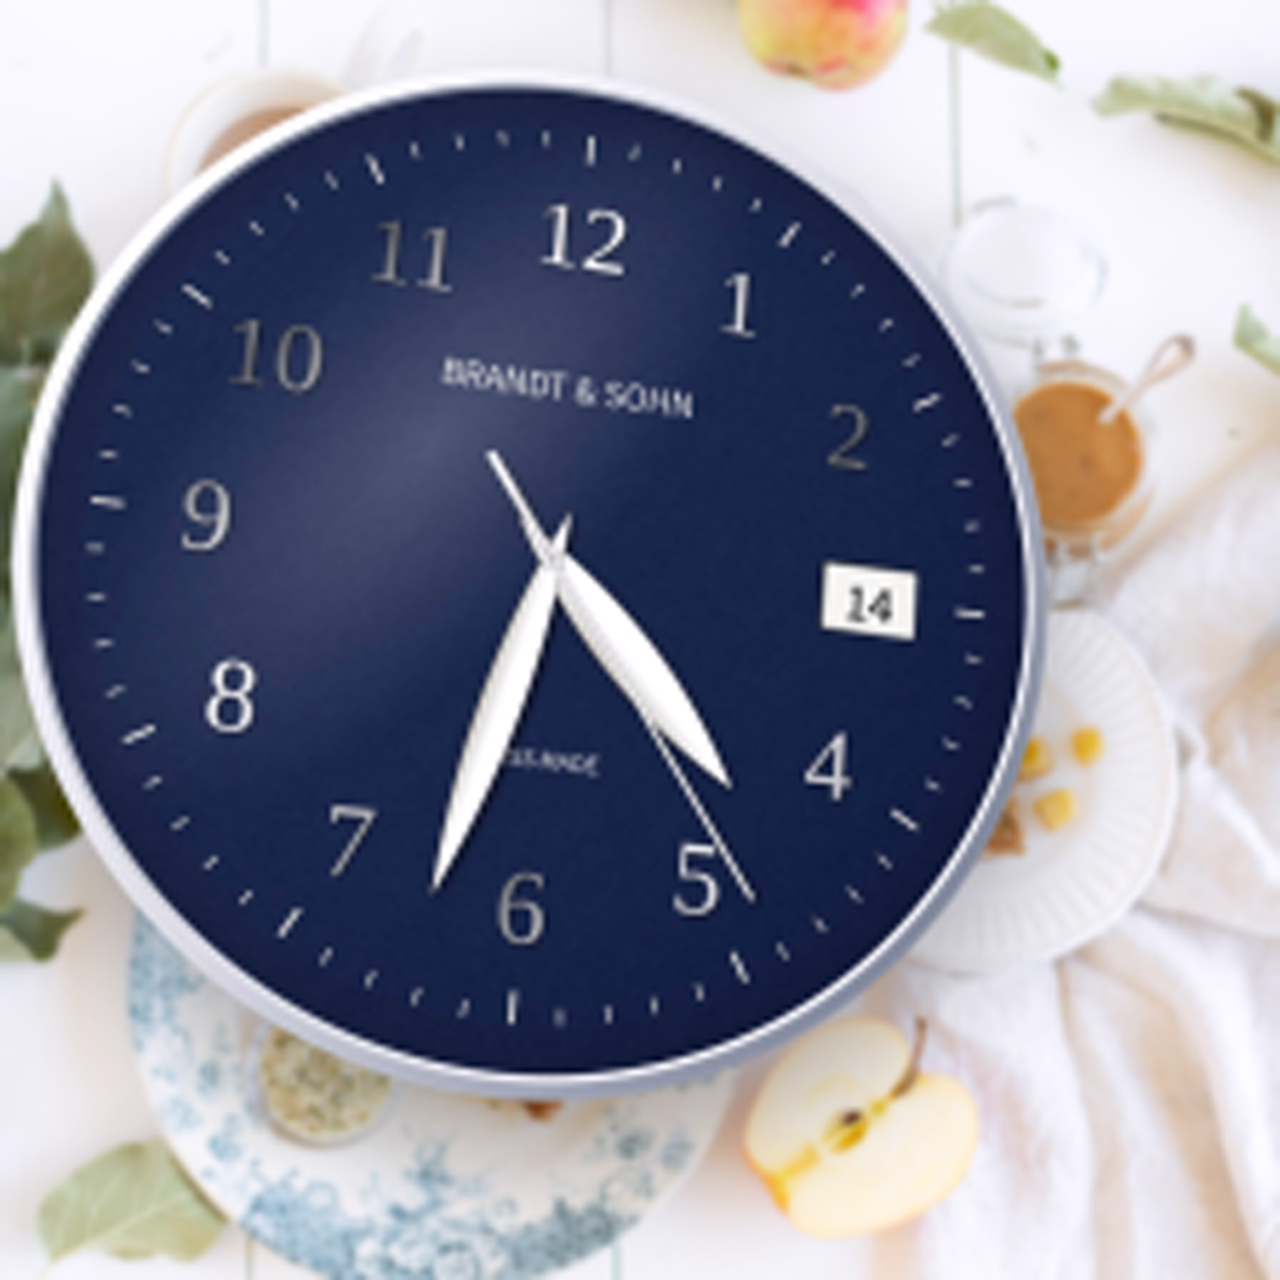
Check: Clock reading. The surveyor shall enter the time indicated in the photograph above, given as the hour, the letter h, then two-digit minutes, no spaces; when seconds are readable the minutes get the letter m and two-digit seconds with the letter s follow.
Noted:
4h32m24s
